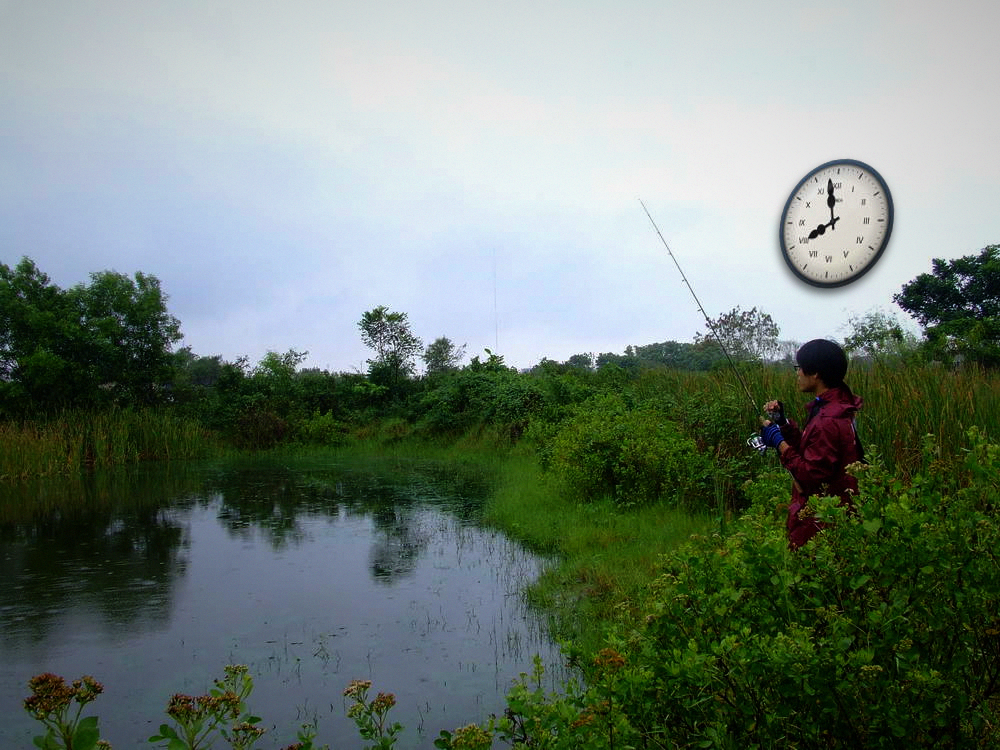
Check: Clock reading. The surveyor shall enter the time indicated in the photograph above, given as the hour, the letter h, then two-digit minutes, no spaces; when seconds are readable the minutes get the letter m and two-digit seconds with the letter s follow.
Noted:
7h58
